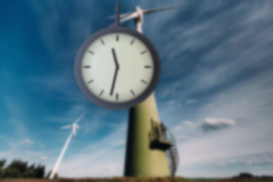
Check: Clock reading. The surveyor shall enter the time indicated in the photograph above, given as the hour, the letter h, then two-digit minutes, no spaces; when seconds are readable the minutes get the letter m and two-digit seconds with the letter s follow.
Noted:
11h32
